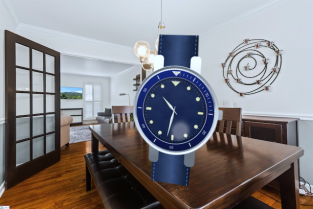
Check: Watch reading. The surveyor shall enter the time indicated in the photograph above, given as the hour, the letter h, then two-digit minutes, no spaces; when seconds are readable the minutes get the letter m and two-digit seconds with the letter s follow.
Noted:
10h32
